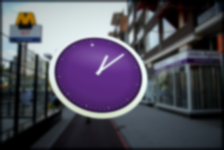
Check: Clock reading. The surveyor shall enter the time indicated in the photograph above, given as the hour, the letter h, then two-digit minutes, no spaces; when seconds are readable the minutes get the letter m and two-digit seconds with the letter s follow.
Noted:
1h10
